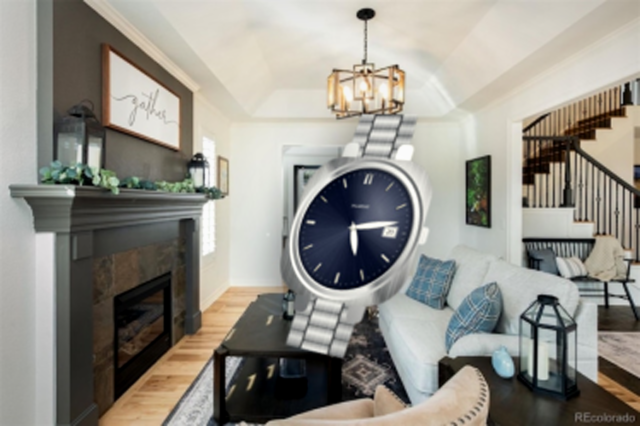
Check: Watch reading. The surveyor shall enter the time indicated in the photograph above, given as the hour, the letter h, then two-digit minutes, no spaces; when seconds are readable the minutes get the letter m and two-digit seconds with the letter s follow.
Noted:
5h13
